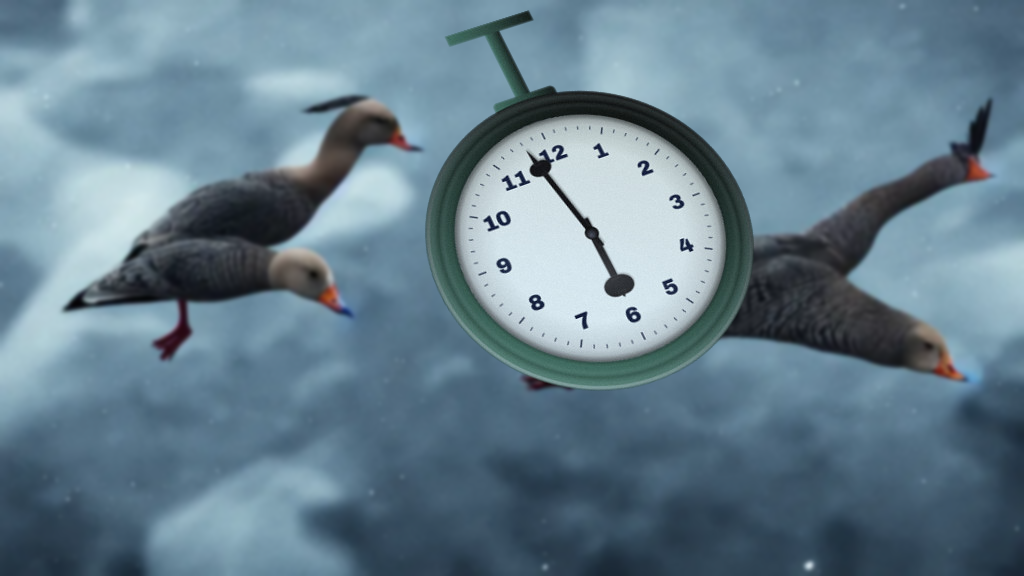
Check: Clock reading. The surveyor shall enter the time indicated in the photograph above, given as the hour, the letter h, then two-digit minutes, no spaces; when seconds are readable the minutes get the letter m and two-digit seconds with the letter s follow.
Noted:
5h58
